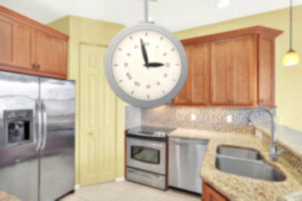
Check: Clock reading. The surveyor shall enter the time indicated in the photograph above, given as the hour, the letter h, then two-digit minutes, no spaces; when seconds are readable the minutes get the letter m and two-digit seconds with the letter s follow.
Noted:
2h58
